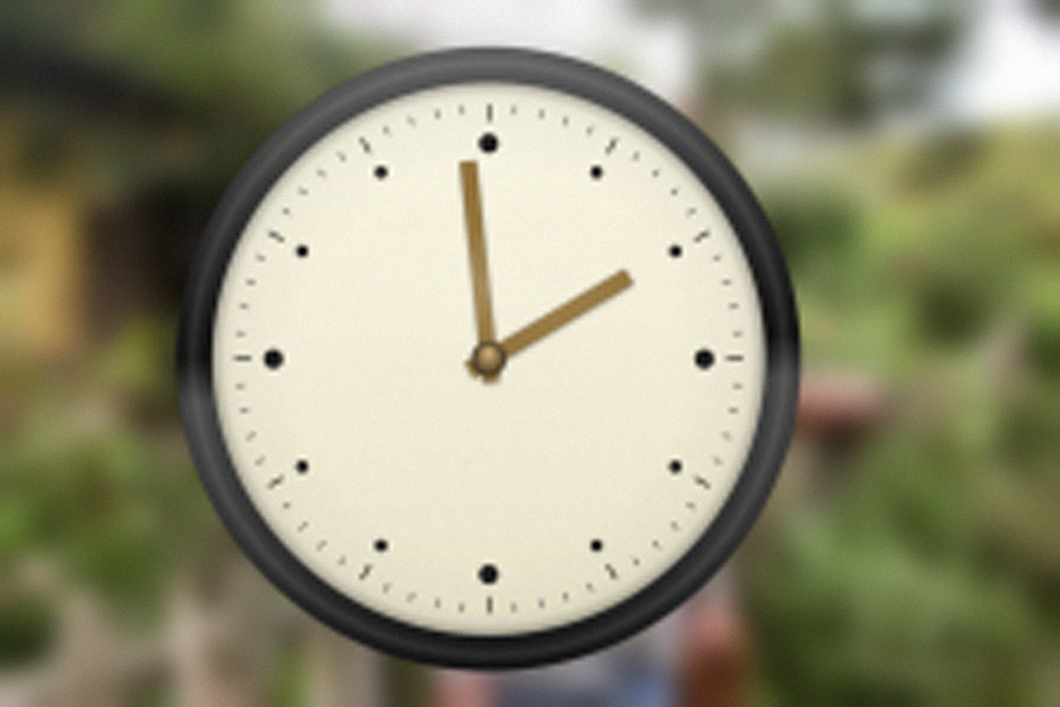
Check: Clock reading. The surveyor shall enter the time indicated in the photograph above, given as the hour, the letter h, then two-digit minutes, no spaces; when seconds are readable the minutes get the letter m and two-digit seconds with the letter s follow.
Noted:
1h59
